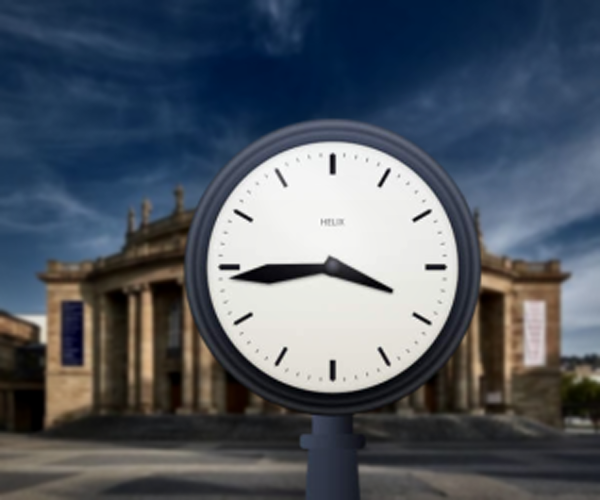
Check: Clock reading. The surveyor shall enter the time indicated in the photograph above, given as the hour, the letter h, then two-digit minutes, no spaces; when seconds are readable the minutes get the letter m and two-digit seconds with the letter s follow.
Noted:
3h44
